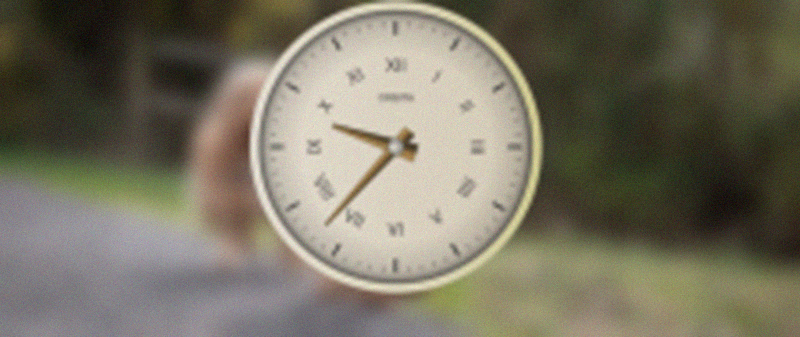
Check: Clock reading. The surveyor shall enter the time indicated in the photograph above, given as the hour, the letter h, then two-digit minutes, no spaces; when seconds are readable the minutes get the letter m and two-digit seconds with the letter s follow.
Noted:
9h37
